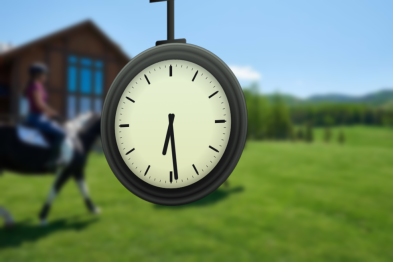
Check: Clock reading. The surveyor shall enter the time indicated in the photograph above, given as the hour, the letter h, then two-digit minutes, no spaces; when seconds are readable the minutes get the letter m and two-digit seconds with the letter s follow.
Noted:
6h29
